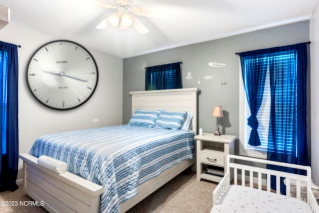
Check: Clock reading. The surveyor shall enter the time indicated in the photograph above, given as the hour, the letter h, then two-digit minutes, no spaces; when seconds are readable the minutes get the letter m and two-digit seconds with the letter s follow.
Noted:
9h18
